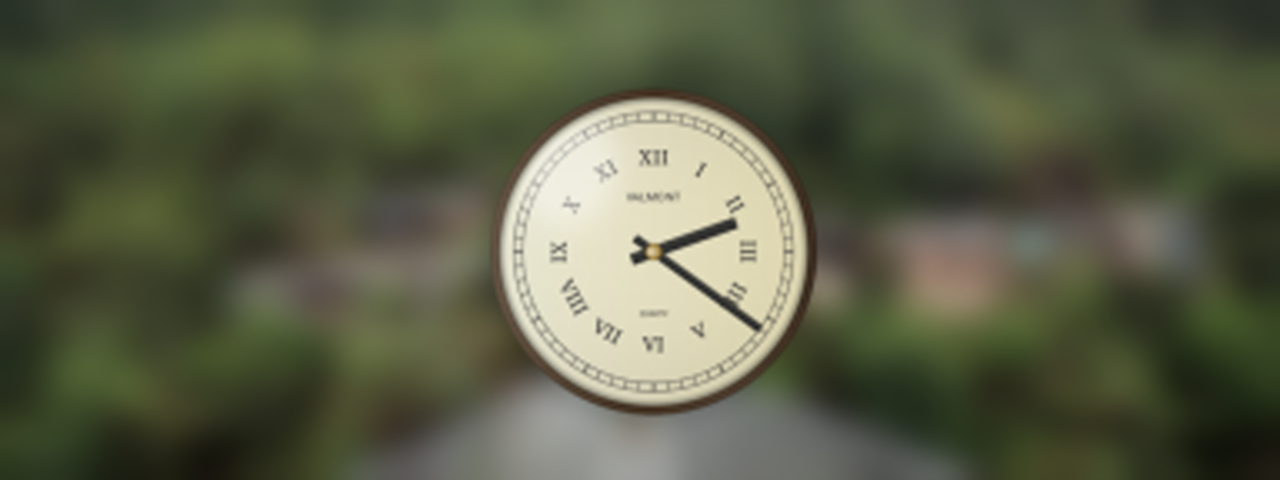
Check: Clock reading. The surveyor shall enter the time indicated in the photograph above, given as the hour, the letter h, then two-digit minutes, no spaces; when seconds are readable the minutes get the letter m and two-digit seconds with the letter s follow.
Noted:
2h21
